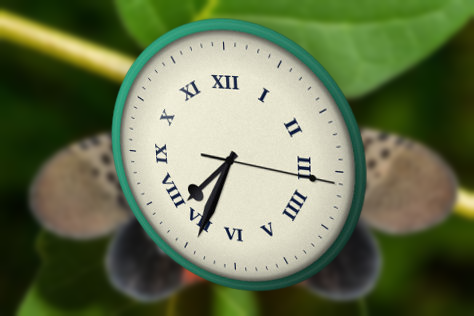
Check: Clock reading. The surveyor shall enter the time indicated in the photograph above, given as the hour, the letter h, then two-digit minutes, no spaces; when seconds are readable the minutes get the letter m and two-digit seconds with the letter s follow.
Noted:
7h34m16s
